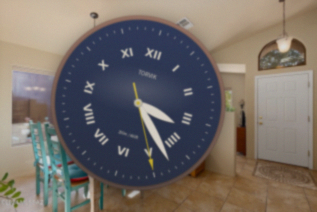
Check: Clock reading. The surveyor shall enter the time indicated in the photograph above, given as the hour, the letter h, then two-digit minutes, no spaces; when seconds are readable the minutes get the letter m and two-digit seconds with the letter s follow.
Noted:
3h22m25s
